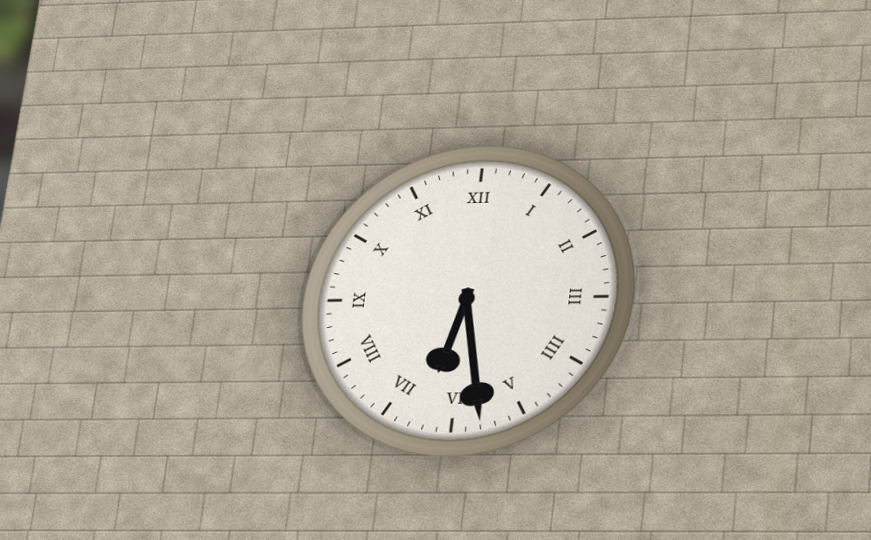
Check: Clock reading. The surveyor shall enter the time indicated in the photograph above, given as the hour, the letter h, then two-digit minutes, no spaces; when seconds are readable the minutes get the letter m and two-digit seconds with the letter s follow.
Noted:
6h28
